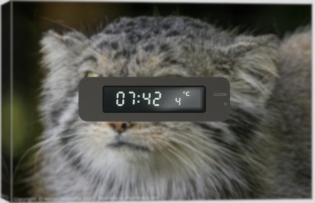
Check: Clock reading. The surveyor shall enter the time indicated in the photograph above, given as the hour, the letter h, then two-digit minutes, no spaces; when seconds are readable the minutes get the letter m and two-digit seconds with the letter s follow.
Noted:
7h42
